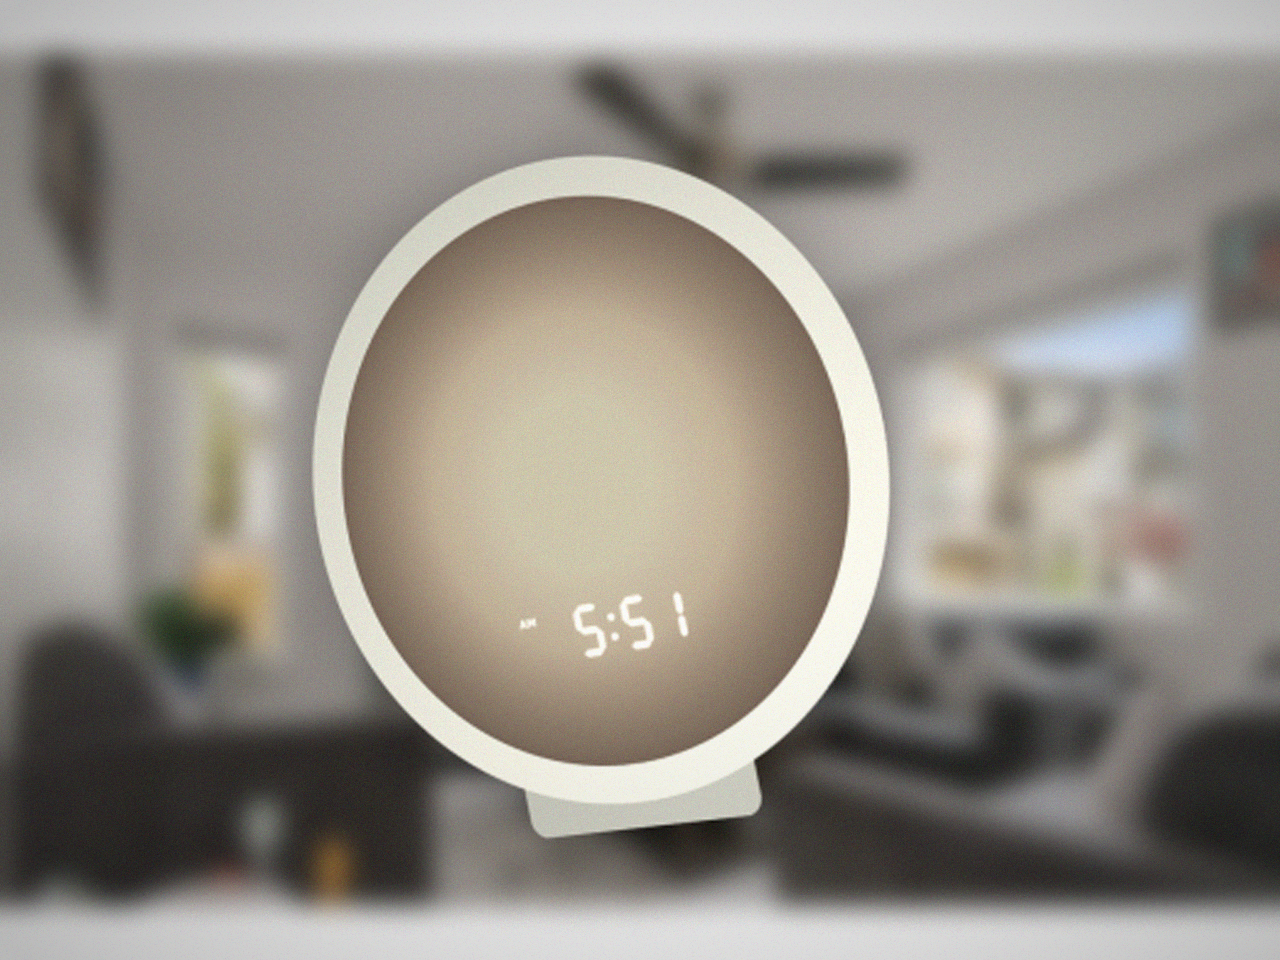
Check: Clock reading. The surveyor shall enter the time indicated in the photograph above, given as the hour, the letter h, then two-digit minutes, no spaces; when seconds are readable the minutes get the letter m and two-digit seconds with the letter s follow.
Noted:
5h51
